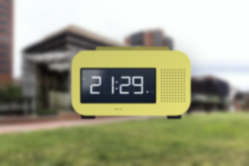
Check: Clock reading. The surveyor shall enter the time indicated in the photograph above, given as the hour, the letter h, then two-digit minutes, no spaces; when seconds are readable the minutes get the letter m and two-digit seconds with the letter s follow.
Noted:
21h29
